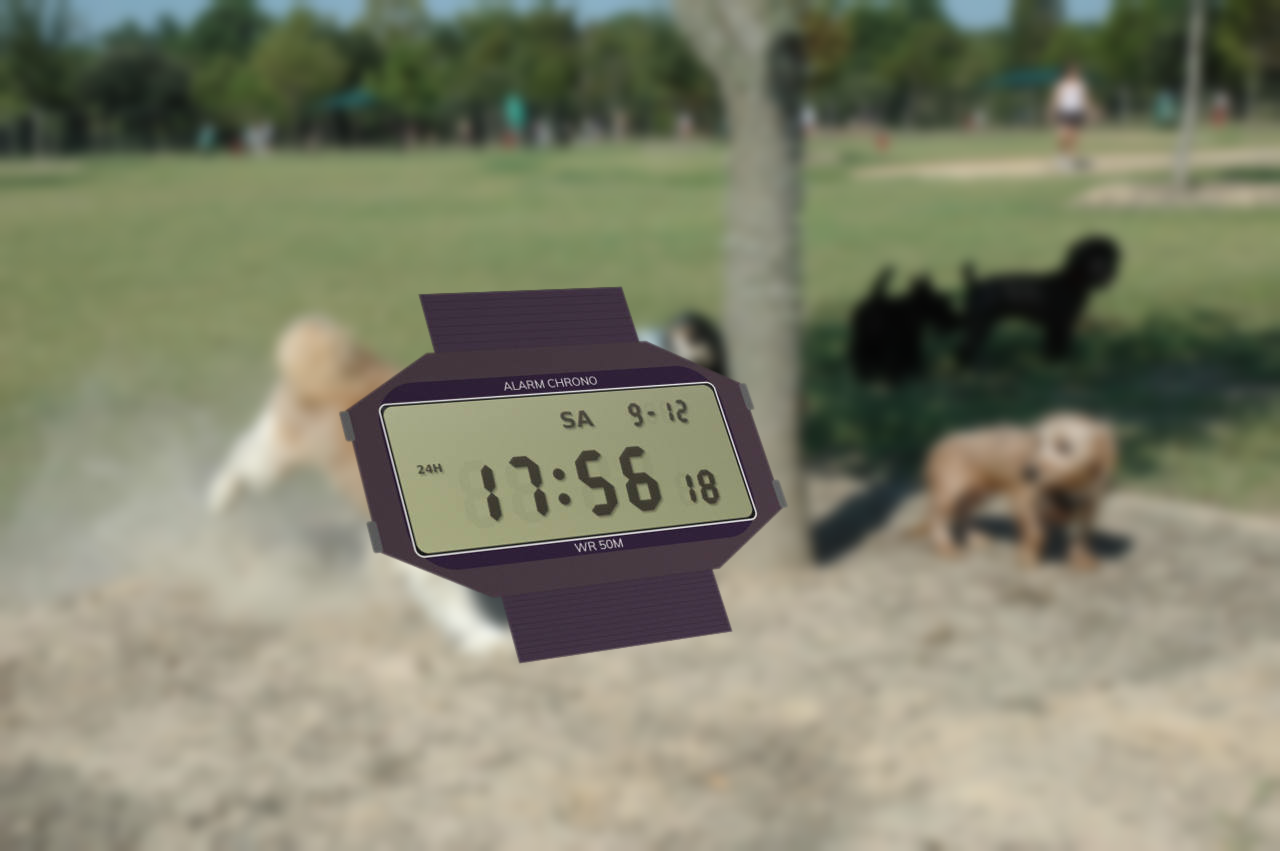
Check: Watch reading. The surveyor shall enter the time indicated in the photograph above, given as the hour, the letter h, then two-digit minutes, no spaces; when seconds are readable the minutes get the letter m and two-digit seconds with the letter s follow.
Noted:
17h56m18s
